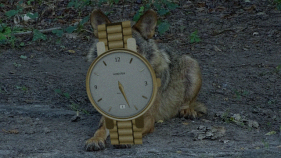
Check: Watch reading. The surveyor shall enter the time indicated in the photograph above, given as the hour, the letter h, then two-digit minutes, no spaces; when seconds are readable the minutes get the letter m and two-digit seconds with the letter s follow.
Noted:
5h27
